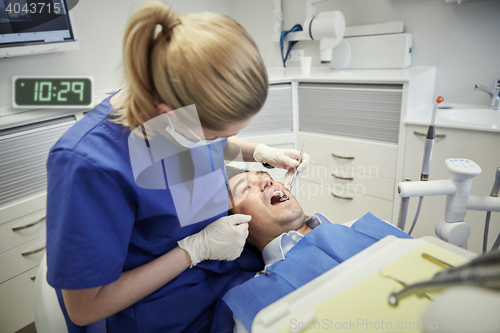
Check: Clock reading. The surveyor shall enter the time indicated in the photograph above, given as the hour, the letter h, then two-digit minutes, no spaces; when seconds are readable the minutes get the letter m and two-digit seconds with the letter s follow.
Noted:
10h29
